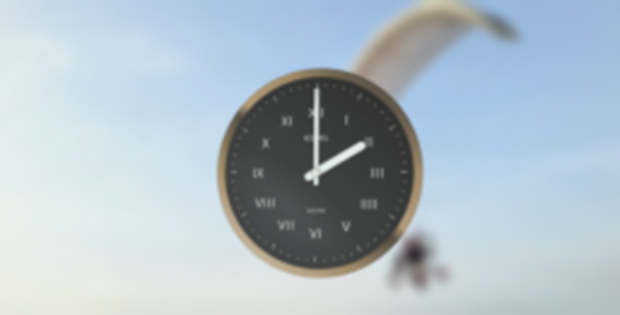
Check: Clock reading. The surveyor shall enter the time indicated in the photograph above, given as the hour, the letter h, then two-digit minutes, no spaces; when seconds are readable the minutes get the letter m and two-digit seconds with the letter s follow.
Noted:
2h00
